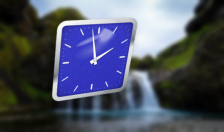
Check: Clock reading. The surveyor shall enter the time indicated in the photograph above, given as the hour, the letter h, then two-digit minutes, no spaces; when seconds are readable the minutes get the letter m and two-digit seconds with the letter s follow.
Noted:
1h58
